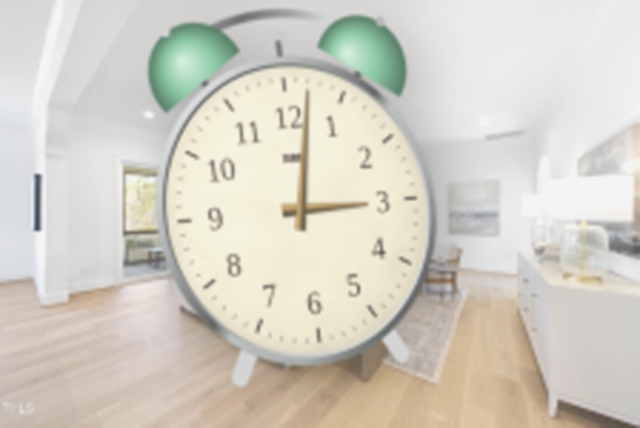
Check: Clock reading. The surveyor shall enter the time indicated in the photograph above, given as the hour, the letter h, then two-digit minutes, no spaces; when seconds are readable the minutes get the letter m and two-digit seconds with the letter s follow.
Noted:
3h02
